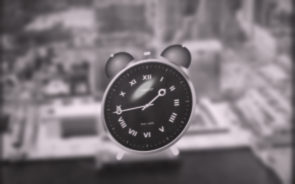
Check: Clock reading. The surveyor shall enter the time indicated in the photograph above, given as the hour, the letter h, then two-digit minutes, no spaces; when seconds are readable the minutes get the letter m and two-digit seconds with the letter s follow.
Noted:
1h44
